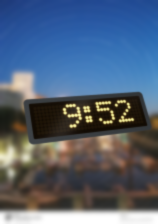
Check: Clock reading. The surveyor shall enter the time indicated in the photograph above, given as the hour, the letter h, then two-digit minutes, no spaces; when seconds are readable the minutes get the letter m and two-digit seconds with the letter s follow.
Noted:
9h52
